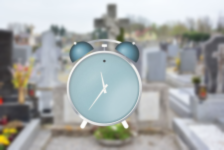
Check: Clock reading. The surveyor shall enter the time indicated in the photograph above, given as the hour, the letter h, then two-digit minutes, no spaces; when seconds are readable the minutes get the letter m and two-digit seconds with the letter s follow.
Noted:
11h36
